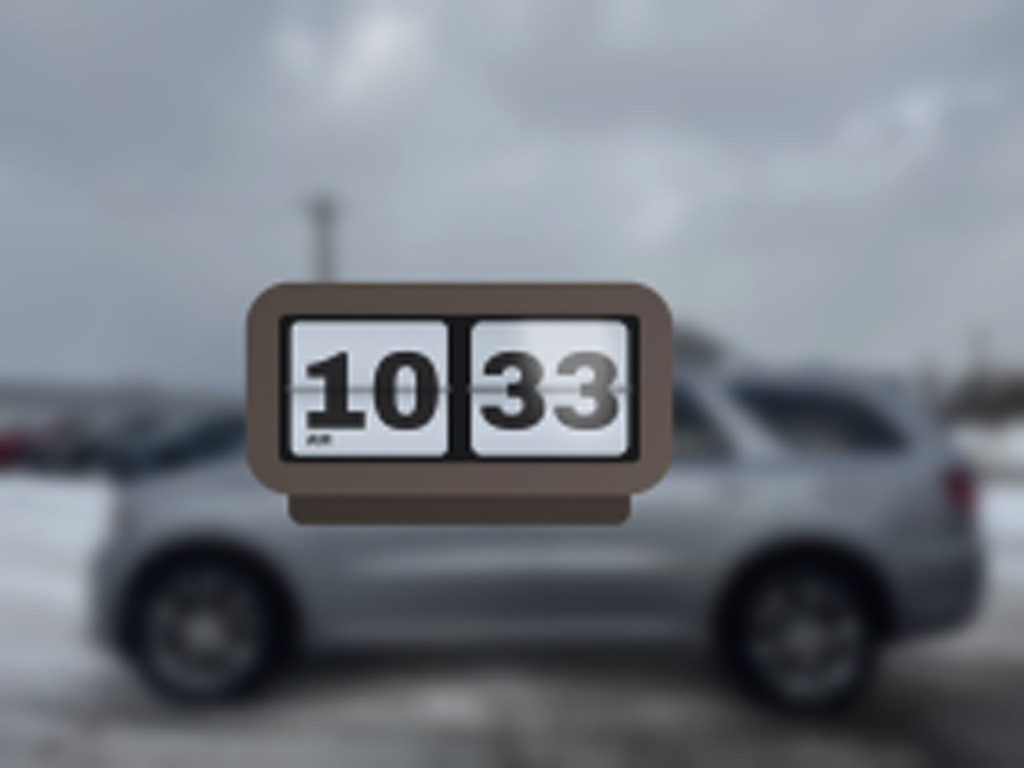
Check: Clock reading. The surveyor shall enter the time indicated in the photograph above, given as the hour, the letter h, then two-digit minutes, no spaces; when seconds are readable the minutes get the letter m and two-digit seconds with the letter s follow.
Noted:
10h33
